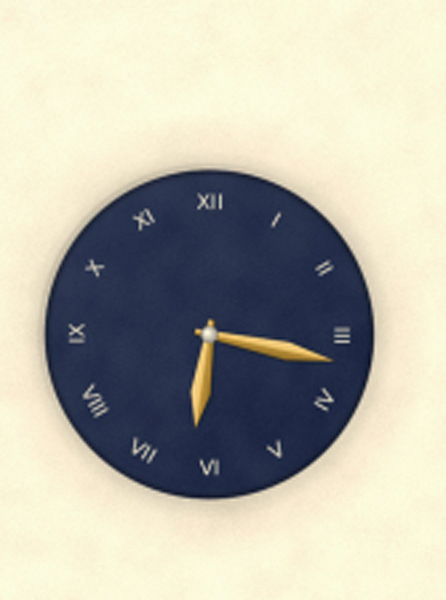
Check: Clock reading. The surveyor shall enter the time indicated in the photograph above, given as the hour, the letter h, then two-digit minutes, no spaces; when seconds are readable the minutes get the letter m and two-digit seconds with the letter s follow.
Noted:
6h17
